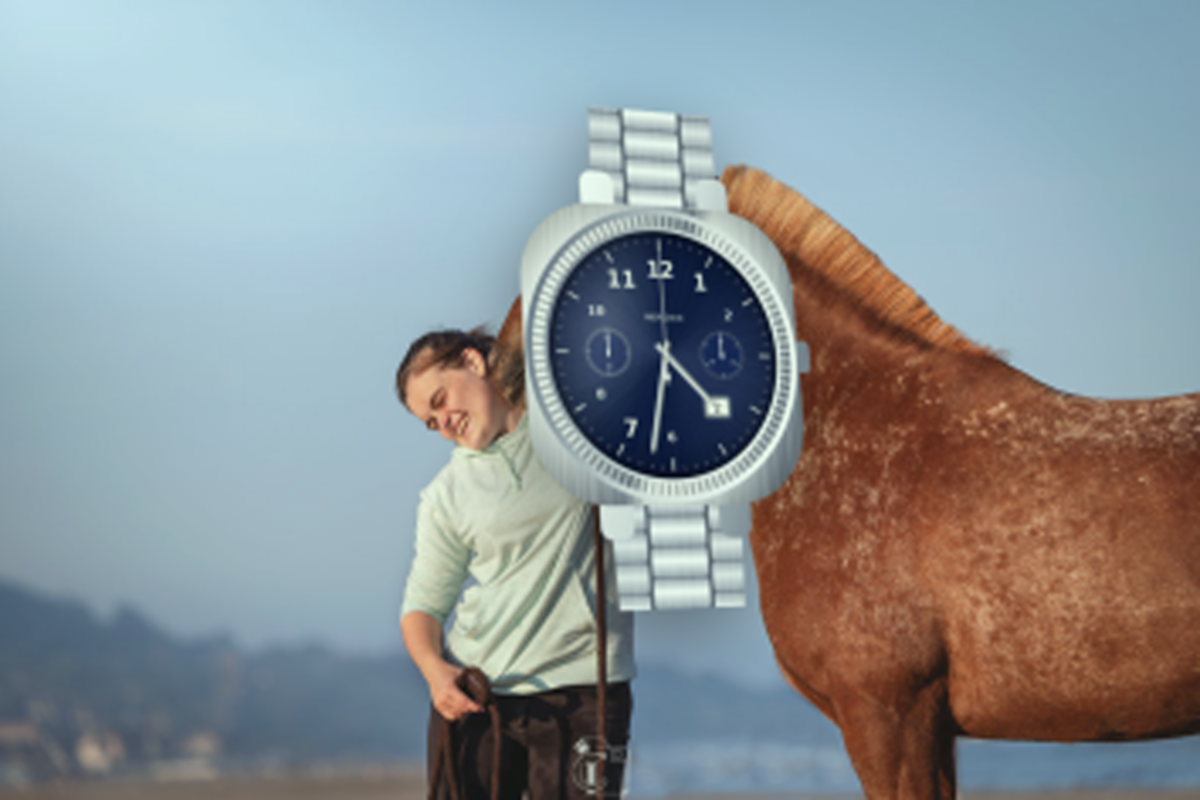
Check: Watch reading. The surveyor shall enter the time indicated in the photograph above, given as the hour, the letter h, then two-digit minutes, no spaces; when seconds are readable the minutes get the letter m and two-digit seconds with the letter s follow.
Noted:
4h32
